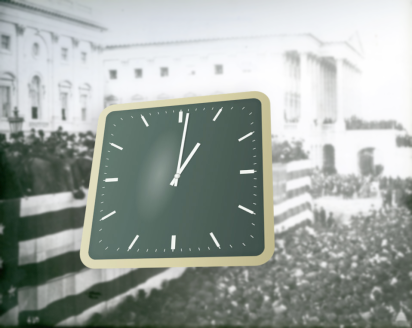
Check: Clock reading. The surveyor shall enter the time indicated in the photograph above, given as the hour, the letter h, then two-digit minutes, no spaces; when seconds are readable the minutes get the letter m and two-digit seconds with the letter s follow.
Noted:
1h01
